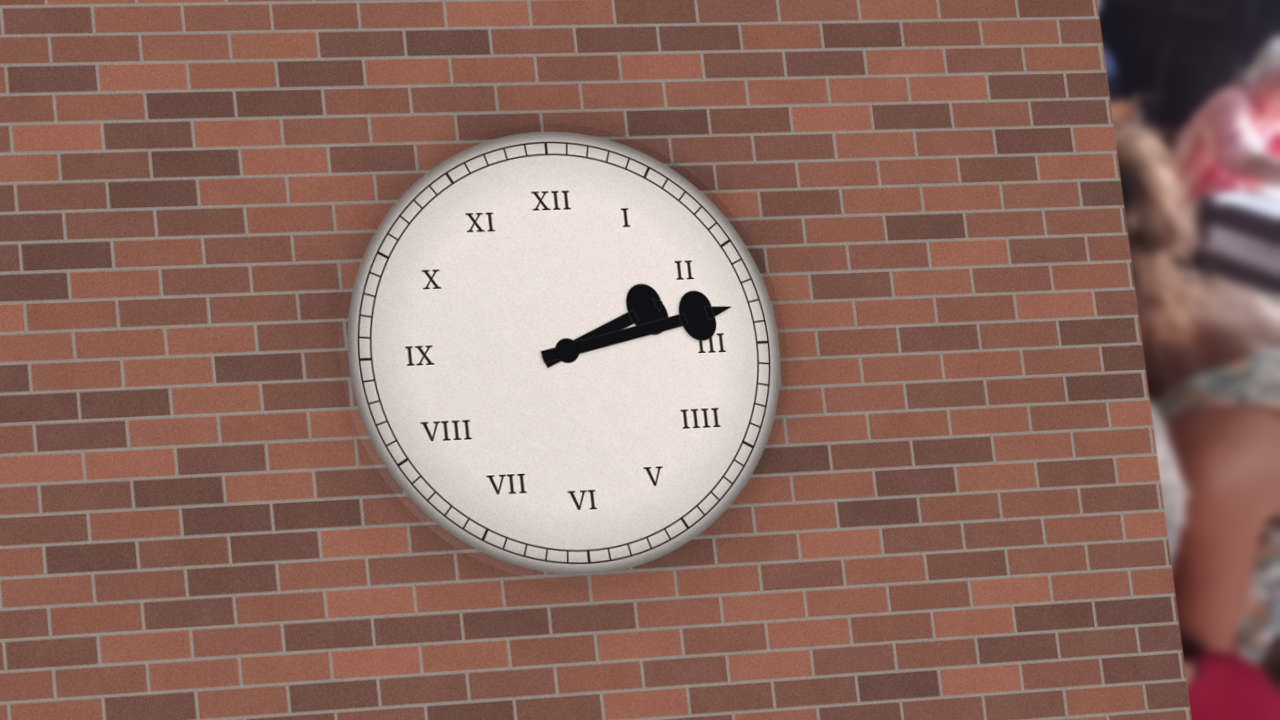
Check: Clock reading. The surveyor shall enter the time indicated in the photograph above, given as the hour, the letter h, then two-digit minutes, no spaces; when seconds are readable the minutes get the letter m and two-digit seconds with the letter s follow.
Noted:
2h13
